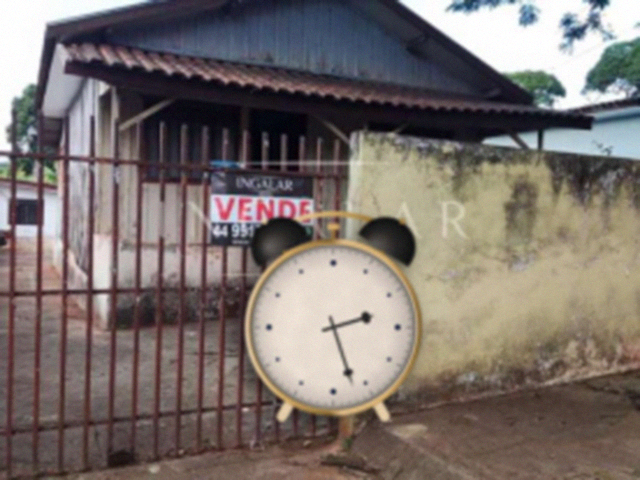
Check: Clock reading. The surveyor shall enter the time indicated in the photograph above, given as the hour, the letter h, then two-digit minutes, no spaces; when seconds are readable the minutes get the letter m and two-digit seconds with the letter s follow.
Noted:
2h27
